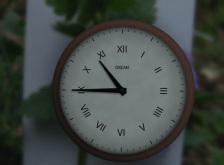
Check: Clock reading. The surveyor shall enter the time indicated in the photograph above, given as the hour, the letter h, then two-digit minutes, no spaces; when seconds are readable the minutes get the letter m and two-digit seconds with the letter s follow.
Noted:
10h45
